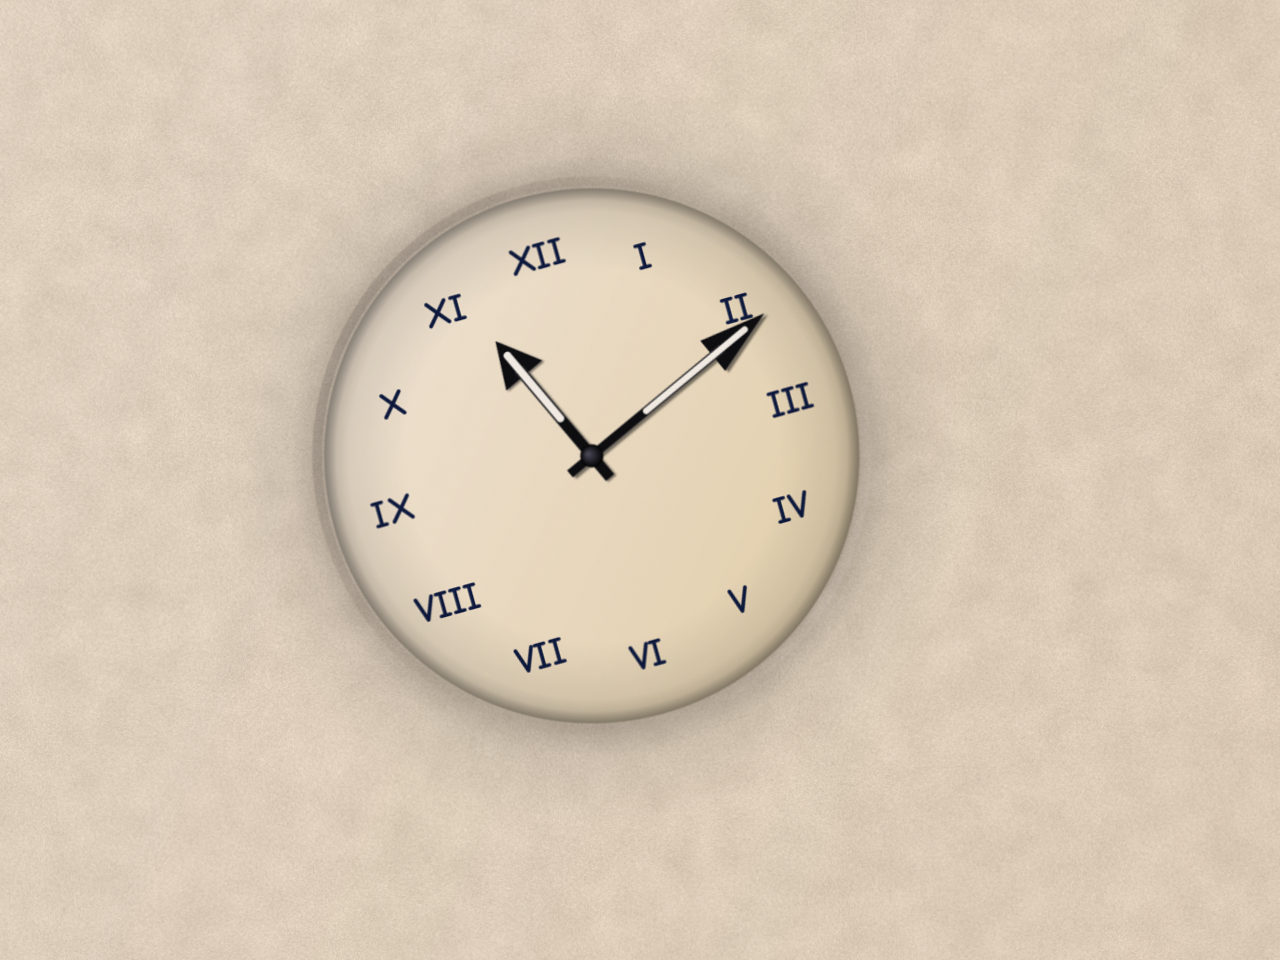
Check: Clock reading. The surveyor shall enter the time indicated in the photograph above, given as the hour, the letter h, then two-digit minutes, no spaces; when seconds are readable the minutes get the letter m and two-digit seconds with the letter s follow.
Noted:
11h11
